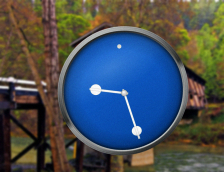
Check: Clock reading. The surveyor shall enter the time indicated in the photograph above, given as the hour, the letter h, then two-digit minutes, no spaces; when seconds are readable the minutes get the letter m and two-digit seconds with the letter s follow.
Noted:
9h28
